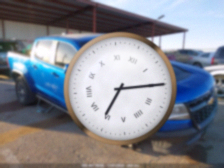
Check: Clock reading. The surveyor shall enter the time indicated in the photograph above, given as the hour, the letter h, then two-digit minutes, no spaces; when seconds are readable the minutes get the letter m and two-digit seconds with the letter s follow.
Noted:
6h10
